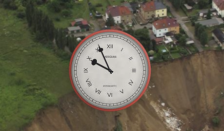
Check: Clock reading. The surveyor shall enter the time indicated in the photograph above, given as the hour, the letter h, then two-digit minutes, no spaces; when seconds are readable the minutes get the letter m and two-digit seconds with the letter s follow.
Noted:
9h56
